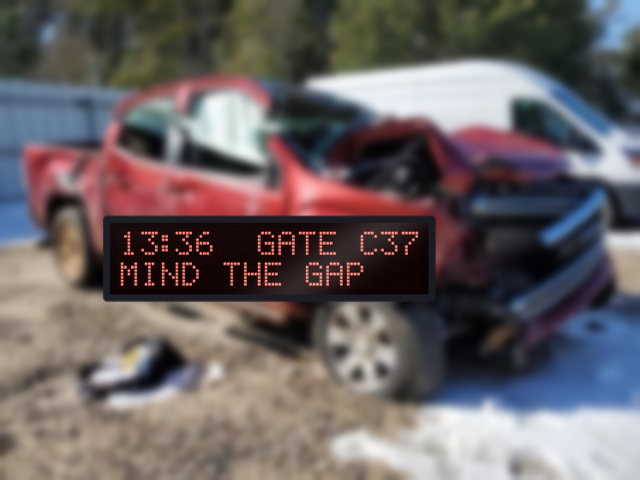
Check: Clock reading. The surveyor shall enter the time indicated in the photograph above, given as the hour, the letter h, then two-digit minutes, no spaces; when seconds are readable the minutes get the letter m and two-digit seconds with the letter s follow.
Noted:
13h36
